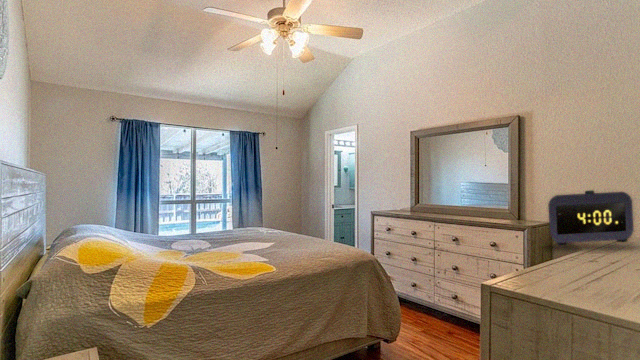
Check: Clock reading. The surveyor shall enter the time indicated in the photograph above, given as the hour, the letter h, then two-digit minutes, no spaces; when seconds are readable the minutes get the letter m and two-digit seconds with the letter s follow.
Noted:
4h00
